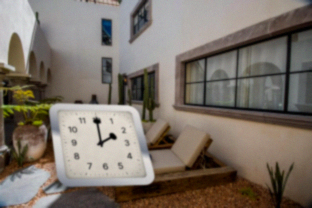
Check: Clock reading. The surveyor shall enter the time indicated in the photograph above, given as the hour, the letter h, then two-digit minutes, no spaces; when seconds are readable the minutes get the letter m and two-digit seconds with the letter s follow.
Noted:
2h00
